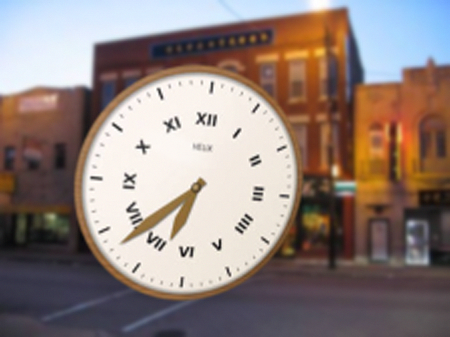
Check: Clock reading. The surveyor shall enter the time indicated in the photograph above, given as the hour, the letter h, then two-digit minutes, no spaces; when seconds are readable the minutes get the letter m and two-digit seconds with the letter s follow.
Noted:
6h38
